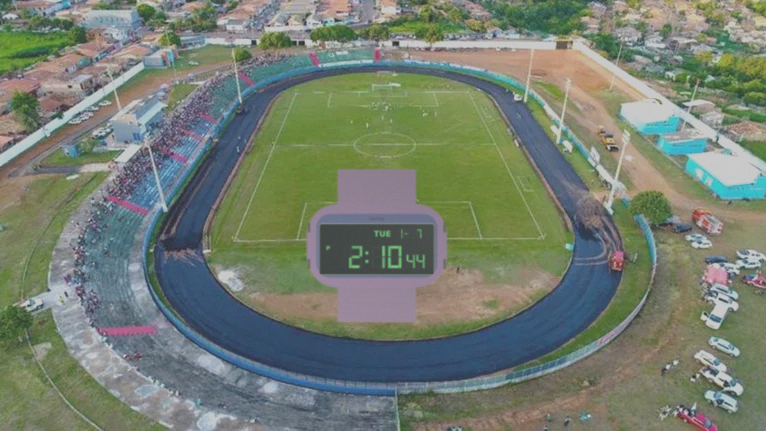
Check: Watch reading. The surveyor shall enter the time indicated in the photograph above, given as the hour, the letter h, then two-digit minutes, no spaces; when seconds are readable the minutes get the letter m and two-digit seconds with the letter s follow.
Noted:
2h10m44s
